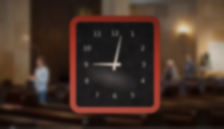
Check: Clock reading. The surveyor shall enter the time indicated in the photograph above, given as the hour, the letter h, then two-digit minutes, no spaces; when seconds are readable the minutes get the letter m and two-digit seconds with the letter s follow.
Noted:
9h02
